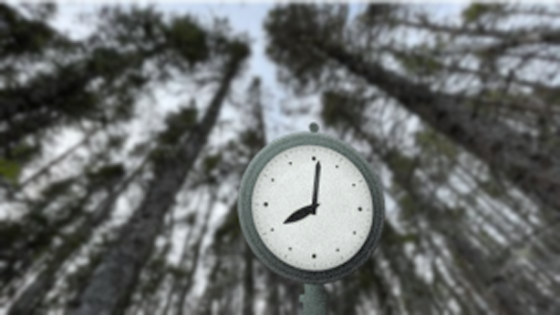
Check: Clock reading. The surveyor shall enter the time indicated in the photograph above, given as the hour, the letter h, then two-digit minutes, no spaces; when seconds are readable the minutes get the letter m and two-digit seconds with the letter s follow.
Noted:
8h01
